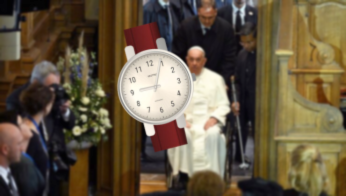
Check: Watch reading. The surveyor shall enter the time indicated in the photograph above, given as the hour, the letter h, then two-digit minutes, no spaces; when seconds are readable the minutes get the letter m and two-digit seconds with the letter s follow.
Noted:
9h04
